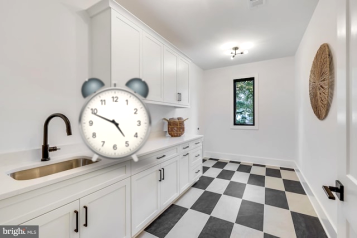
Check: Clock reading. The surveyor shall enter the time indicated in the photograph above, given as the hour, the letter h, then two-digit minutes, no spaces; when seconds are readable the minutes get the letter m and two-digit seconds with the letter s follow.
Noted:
4h49
